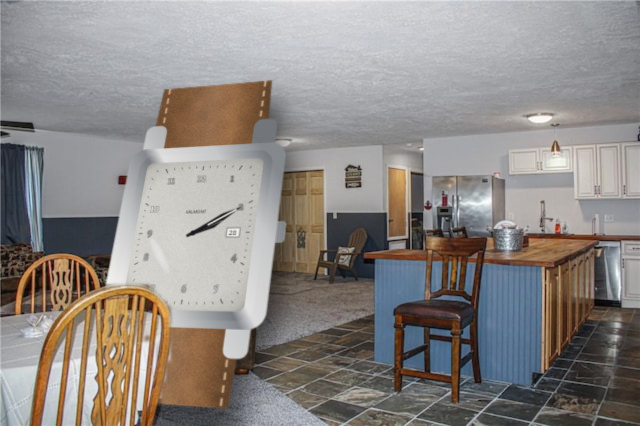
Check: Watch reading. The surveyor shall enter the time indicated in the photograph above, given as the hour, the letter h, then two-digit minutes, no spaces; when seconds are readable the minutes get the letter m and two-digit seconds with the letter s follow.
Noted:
2h10
